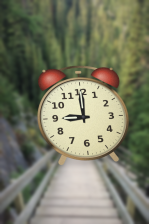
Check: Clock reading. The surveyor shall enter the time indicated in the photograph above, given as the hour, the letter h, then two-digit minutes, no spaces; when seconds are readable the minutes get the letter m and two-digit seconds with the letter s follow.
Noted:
9h00
